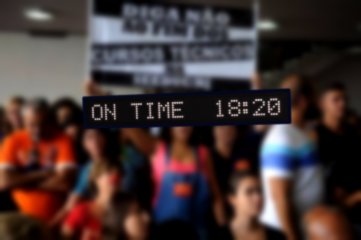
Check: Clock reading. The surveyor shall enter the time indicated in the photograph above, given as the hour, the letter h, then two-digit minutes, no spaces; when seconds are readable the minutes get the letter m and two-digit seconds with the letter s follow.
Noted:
18h20
